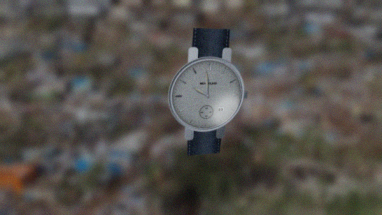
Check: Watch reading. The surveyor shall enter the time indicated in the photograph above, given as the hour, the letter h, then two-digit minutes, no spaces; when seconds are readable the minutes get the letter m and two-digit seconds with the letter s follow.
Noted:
9h59
